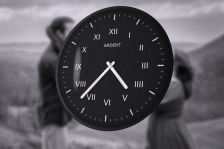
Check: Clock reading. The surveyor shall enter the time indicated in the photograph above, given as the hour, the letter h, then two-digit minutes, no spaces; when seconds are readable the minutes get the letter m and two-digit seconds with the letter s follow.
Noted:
4h37
